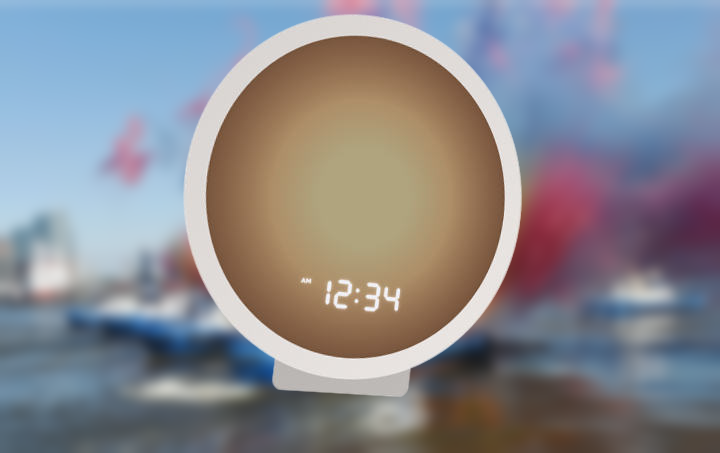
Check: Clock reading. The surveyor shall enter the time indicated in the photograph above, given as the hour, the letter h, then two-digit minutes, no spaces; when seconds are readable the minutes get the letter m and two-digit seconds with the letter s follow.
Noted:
12h34
